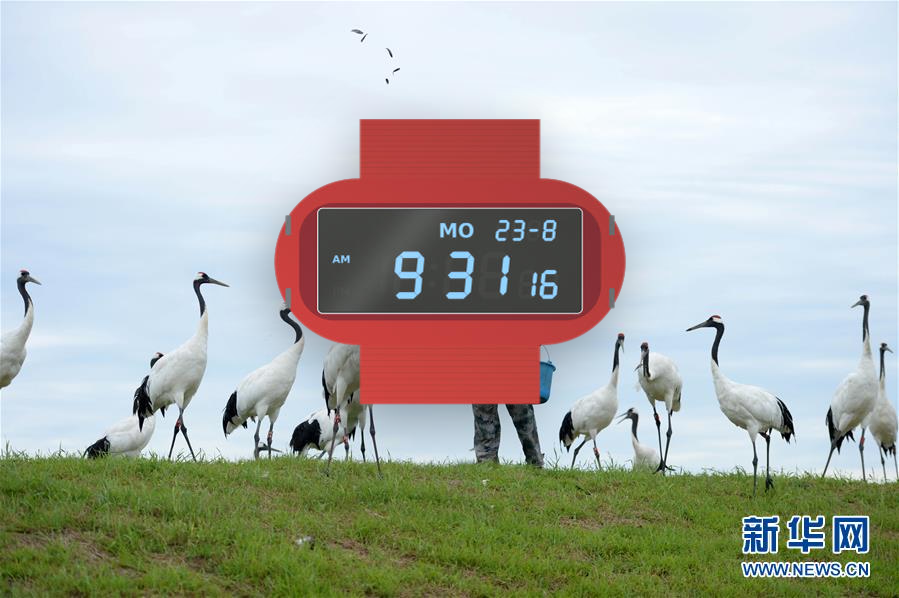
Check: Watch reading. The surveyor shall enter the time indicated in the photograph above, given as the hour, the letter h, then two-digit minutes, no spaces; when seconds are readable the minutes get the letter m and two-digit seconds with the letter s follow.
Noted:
9h31m16s
